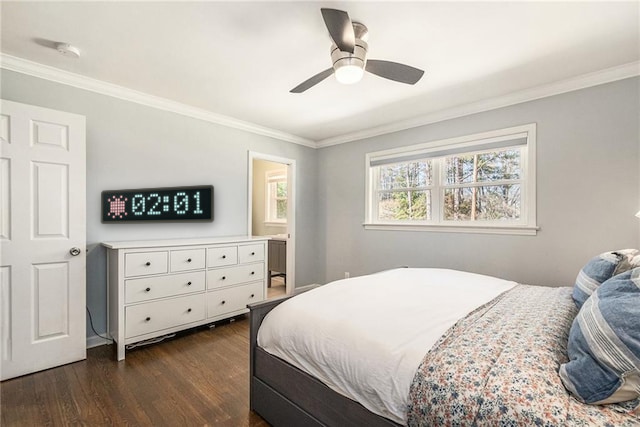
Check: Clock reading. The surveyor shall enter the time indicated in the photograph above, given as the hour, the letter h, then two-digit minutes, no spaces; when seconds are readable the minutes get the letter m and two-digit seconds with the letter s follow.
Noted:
2h01
